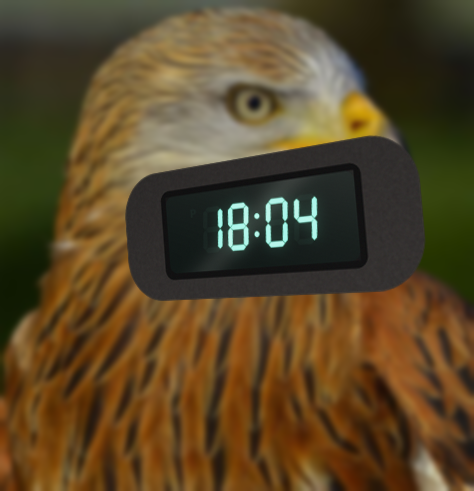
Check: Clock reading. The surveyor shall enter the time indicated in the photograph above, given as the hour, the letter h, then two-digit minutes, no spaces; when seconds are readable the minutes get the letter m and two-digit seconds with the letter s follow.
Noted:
18h04
